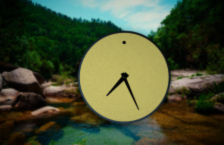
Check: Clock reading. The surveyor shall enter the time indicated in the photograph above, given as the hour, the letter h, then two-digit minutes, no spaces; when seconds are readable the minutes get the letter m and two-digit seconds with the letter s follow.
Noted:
7h26
